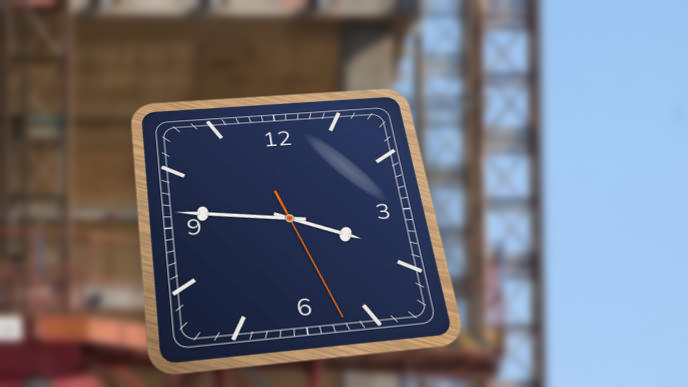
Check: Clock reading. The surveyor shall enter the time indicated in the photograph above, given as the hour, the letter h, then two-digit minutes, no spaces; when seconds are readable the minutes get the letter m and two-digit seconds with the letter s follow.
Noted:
3h46m27s
